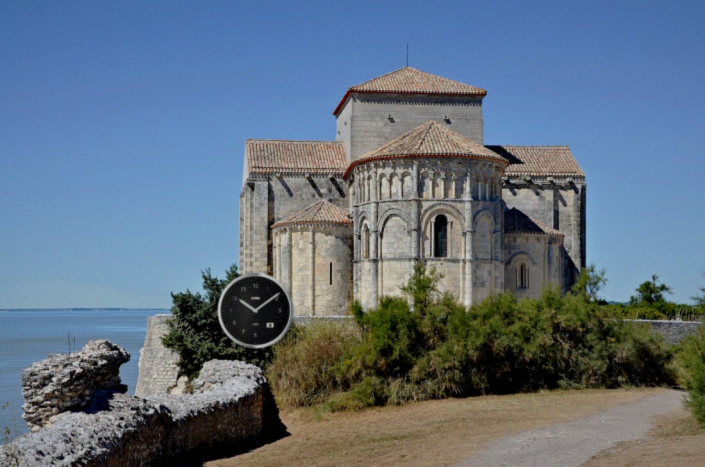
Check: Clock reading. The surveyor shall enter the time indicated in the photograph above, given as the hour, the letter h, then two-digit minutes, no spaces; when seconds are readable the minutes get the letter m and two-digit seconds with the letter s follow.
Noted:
10h09
